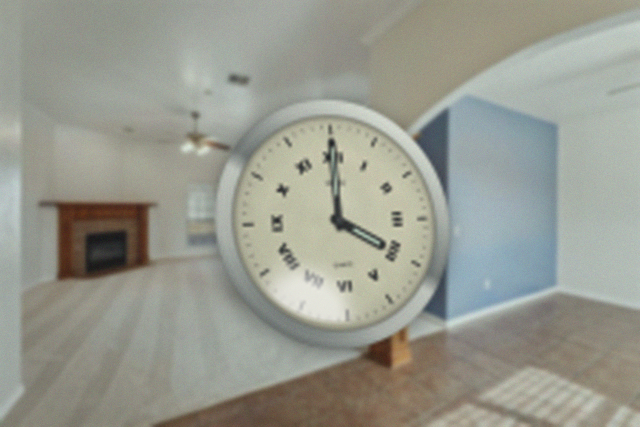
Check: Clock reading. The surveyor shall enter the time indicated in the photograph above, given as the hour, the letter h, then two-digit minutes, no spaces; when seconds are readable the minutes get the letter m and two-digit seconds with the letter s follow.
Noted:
4h00
